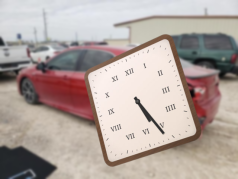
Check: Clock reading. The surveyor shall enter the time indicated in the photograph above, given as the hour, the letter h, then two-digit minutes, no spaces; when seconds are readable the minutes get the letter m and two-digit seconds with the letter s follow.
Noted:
5h26
